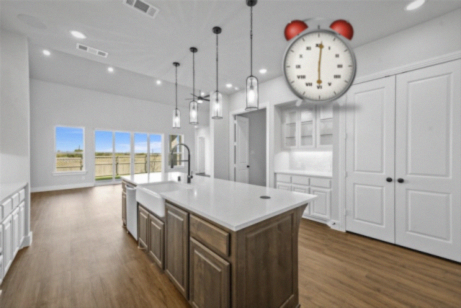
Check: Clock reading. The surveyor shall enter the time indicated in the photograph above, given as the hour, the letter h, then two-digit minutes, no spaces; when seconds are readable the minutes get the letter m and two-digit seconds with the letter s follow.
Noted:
6h01
